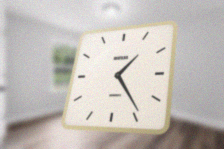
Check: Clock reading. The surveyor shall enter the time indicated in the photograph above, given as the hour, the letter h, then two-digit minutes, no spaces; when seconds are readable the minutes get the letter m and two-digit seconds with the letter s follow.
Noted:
1h24
